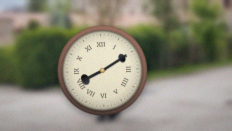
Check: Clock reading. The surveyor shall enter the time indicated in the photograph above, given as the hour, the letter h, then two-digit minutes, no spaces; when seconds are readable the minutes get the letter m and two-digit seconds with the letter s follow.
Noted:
8h10
